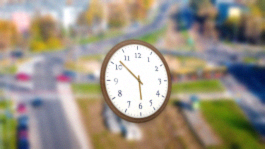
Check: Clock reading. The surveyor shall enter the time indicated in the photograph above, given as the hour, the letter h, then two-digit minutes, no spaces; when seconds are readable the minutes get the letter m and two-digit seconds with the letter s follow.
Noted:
5h52
